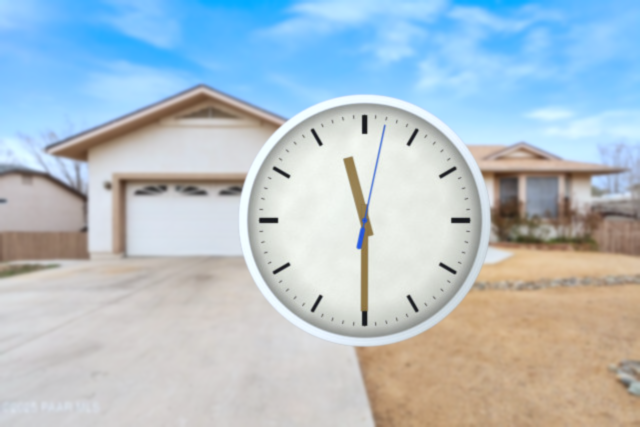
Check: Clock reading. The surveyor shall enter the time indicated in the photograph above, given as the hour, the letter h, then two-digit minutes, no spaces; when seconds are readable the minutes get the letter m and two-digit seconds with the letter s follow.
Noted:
11h30m02s
